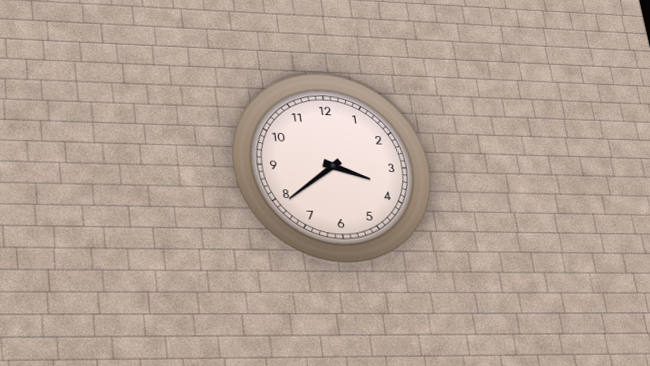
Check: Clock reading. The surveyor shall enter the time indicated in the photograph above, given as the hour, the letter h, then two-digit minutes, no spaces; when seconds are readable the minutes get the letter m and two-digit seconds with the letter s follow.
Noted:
3h39
